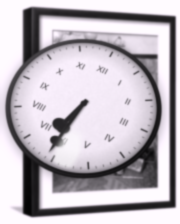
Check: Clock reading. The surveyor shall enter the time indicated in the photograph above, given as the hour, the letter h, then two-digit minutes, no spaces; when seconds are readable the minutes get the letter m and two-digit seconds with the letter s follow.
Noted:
6h31
